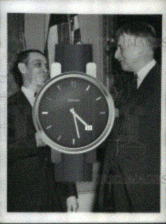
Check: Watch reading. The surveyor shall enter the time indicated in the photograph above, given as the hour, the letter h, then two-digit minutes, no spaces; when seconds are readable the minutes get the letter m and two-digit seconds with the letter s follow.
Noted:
4h28
